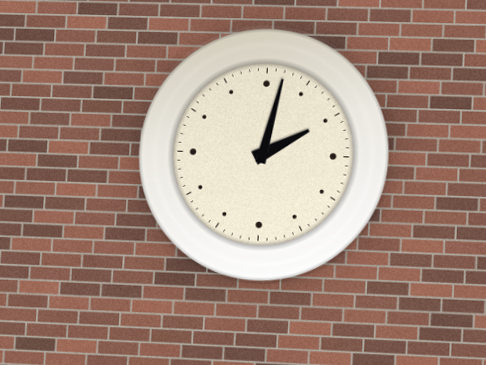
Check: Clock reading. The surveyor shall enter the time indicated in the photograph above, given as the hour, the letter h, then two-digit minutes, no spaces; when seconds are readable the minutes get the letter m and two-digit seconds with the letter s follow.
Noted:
2h02
